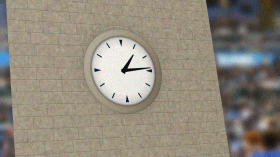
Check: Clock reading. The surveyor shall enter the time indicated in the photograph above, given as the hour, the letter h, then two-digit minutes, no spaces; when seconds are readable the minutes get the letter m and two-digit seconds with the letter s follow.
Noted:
1h14
